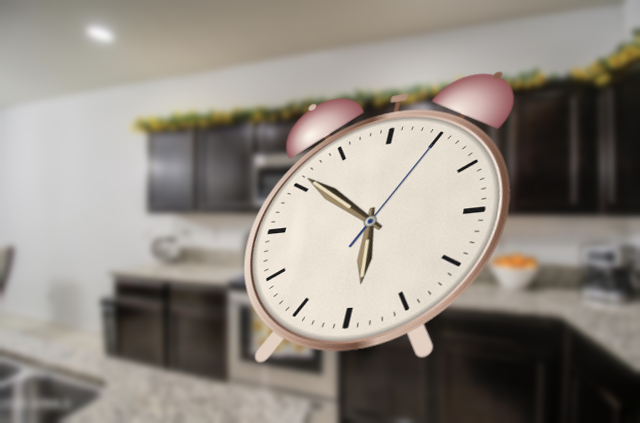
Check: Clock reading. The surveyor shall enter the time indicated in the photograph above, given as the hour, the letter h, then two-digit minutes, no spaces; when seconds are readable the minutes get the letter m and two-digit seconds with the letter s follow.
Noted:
5h51m05s
